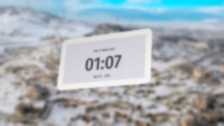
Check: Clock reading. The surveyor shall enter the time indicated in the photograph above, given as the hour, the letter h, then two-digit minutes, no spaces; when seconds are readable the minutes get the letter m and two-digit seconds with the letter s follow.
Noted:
1h07
